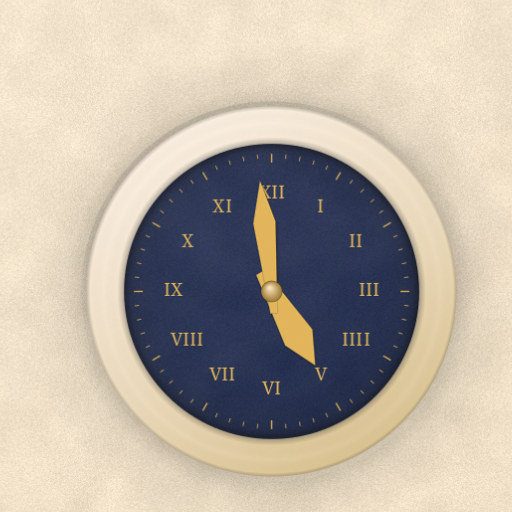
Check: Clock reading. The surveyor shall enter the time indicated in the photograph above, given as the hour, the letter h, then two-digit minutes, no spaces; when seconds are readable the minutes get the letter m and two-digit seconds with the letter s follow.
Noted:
4h59
